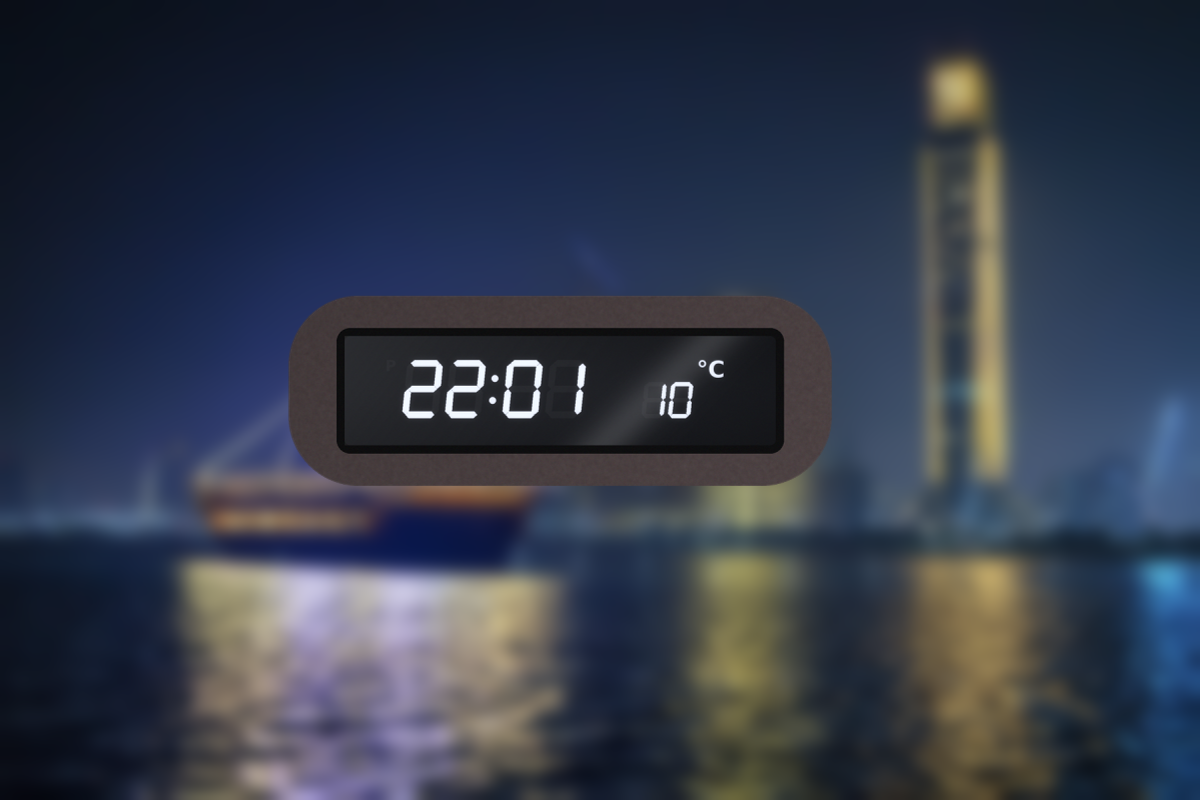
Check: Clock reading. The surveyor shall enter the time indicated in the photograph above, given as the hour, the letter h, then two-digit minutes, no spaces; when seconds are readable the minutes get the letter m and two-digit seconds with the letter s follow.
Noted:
22h01
